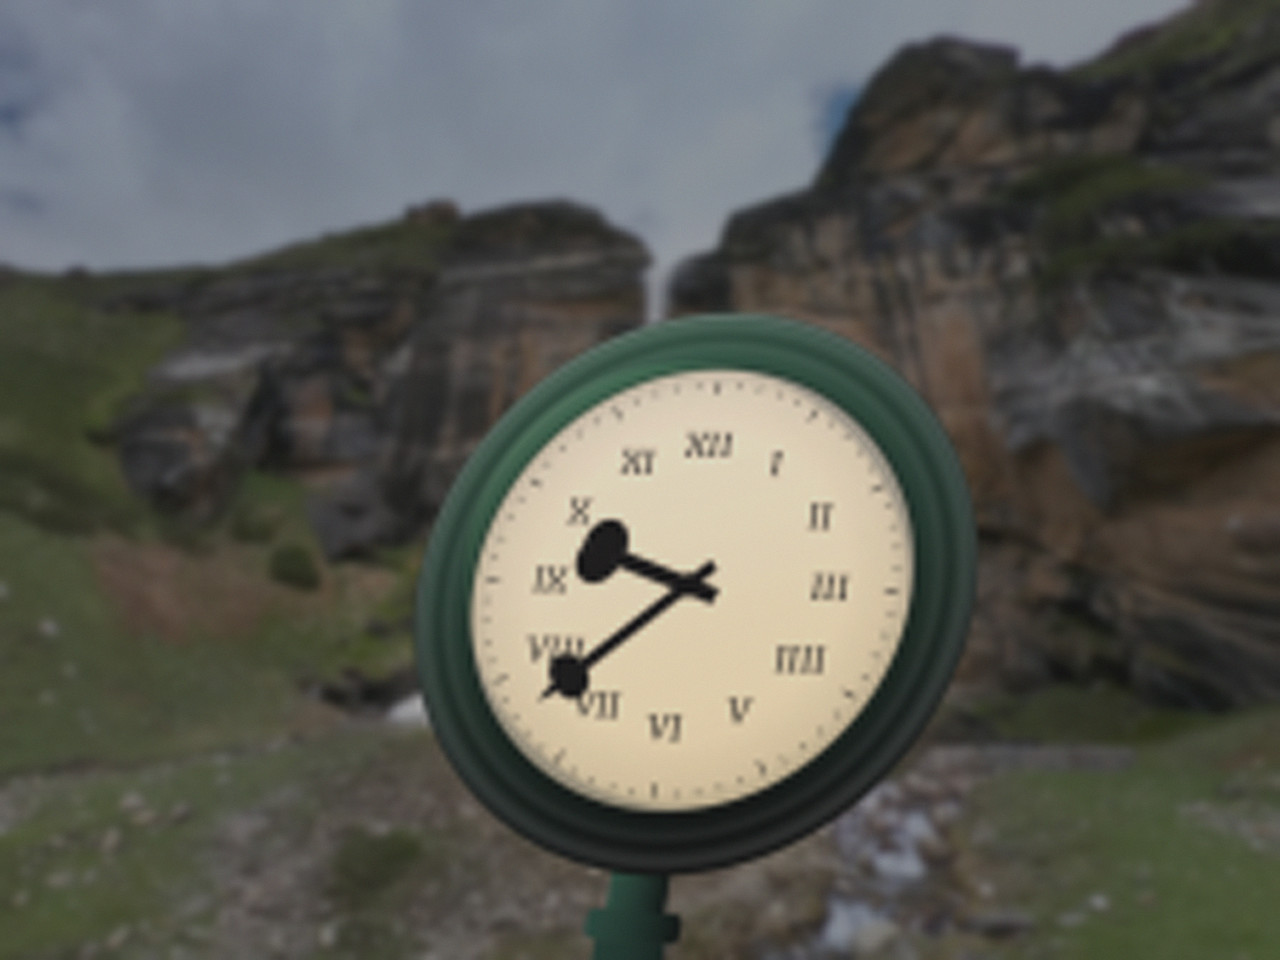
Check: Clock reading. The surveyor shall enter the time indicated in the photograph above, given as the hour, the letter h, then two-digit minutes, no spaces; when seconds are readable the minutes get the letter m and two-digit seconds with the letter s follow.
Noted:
9h38
